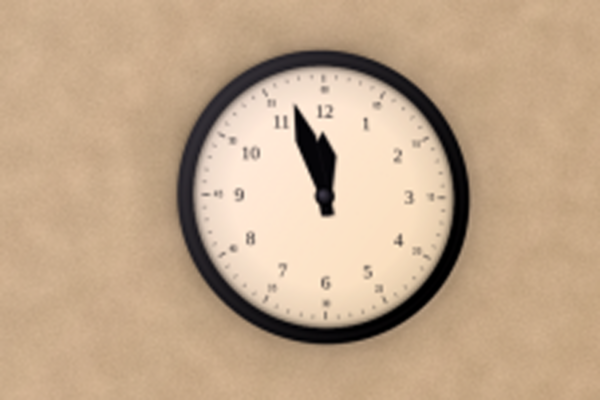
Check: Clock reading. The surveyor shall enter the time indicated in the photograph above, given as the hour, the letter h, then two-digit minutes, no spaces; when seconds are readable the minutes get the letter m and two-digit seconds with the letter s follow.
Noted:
11h57
